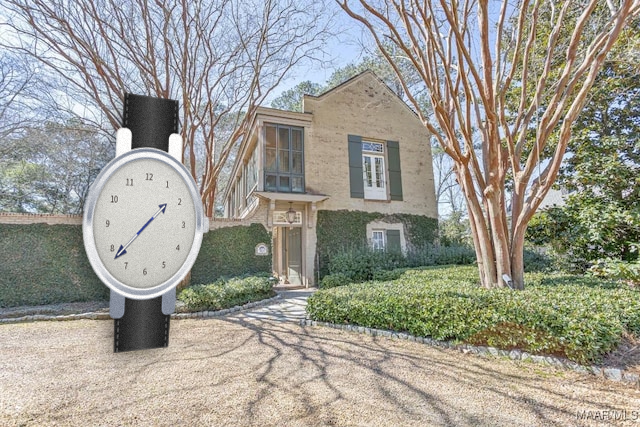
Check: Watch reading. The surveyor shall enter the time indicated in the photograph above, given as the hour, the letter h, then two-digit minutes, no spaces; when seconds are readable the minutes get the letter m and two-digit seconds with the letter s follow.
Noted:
1h38
